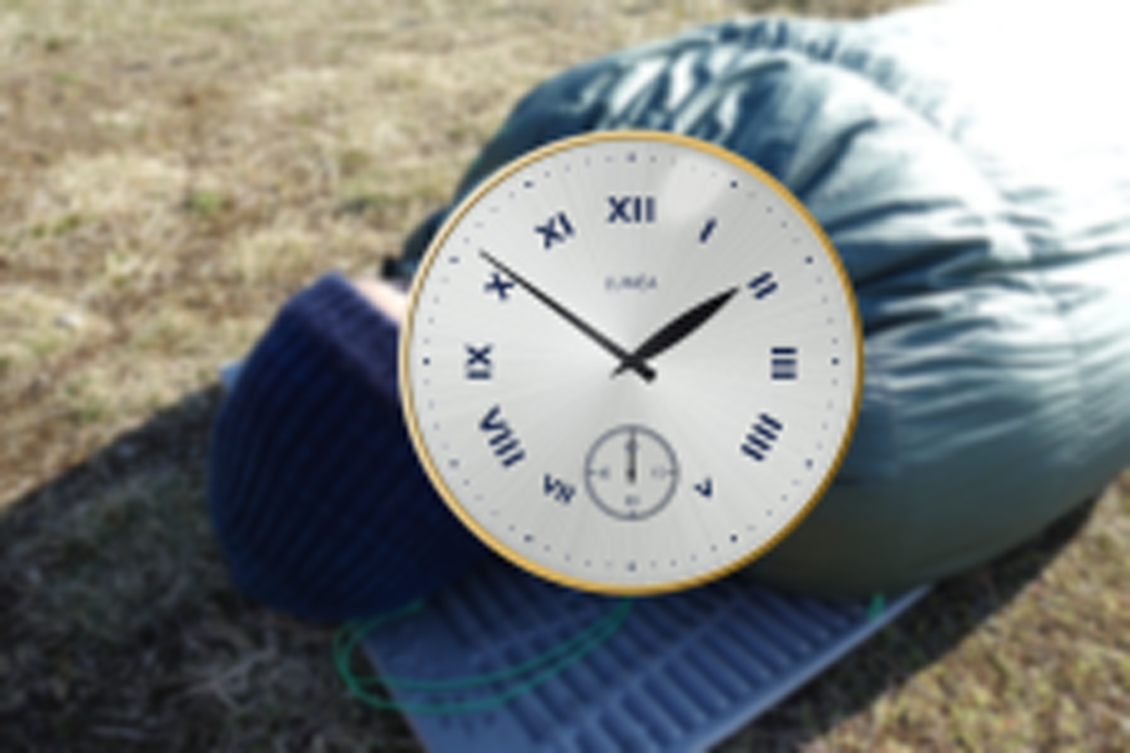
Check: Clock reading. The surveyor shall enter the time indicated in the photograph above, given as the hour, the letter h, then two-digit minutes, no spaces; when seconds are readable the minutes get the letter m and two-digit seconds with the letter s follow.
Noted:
1h51
